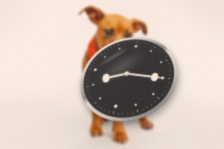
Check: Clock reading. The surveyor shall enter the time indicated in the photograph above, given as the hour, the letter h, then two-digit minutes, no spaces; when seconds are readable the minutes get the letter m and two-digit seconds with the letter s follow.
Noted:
8h15
